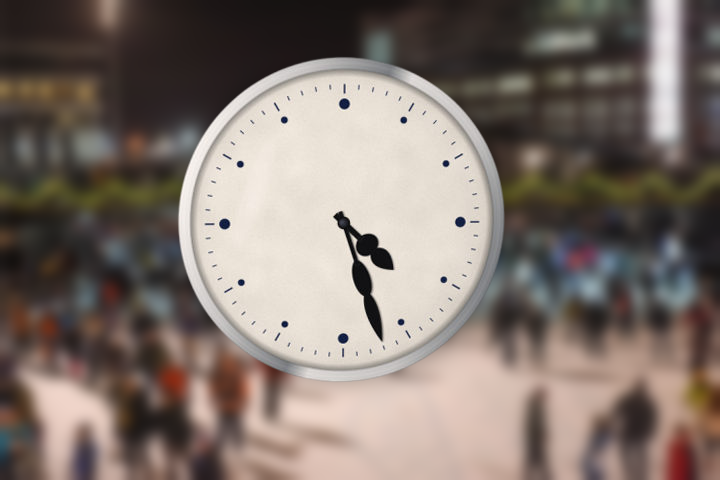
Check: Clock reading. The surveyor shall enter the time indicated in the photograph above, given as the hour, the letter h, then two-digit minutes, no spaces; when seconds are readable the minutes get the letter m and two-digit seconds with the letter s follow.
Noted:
4h27
